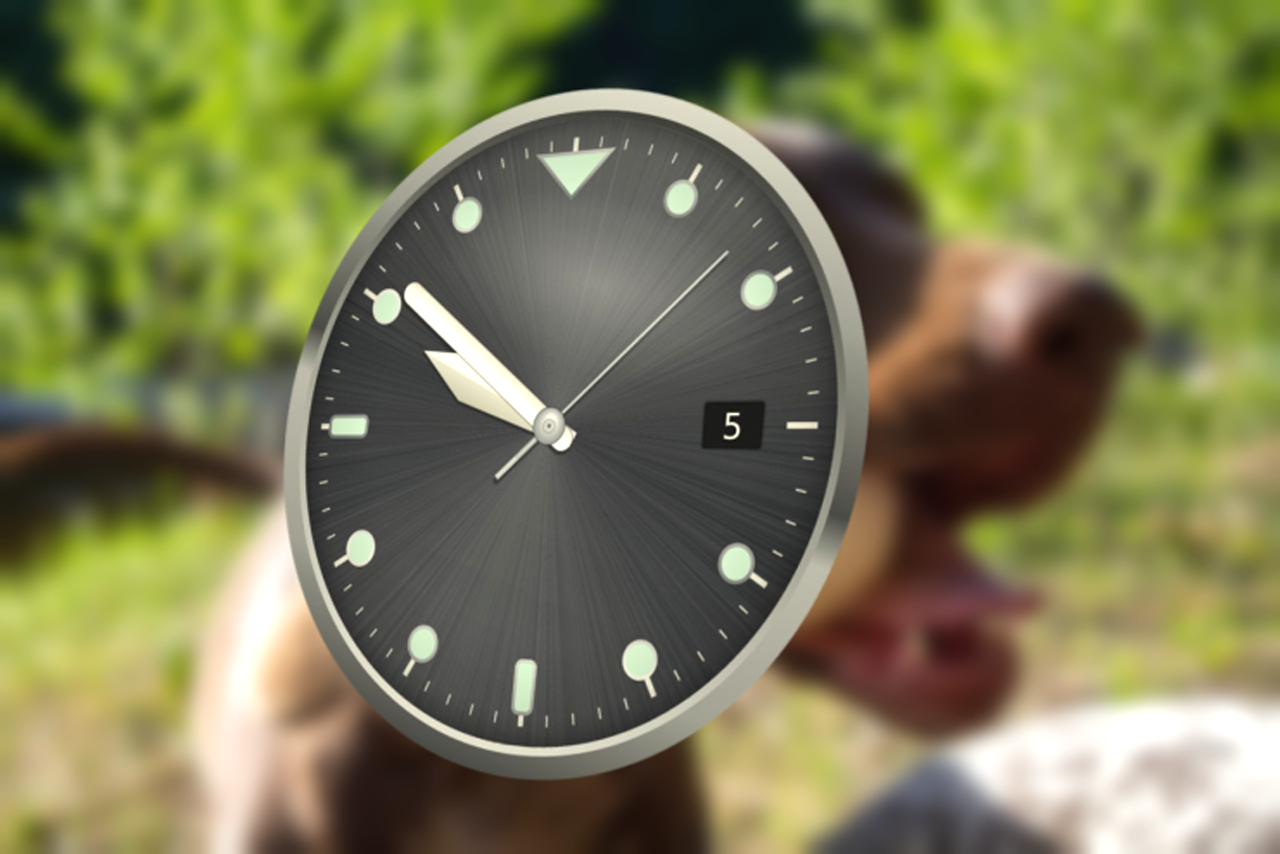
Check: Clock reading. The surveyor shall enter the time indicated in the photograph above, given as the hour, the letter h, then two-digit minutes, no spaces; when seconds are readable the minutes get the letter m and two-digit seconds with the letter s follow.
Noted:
9h51m08s
